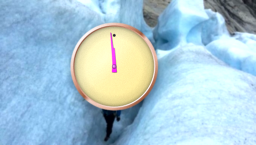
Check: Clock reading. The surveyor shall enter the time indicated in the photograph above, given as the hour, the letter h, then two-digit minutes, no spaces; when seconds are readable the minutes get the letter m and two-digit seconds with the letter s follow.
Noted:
11h59
